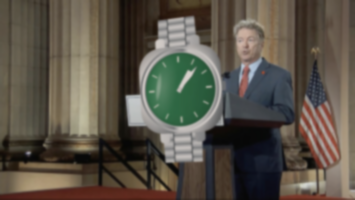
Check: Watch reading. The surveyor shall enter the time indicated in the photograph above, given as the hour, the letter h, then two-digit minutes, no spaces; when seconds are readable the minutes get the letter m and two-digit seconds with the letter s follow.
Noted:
1h07
